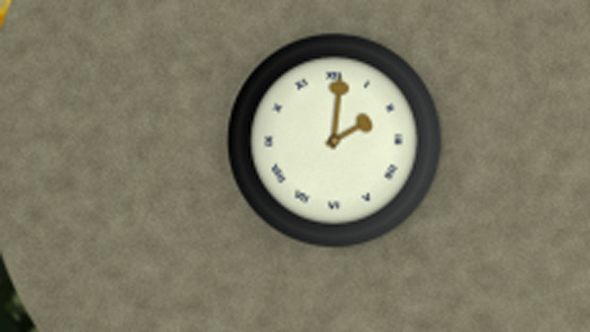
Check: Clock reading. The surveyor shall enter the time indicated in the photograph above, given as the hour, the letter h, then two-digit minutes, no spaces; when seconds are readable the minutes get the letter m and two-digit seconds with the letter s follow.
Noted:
2h01
